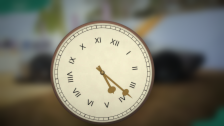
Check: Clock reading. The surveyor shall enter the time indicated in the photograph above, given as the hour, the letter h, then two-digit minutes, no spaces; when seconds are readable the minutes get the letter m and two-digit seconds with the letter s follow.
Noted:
4h18
